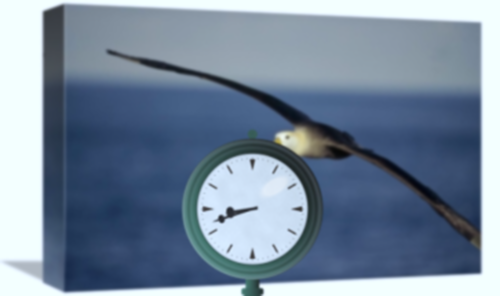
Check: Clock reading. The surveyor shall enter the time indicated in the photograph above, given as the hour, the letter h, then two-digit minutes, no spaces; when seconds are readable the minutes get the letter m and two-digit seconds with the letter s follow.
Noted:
8h42
